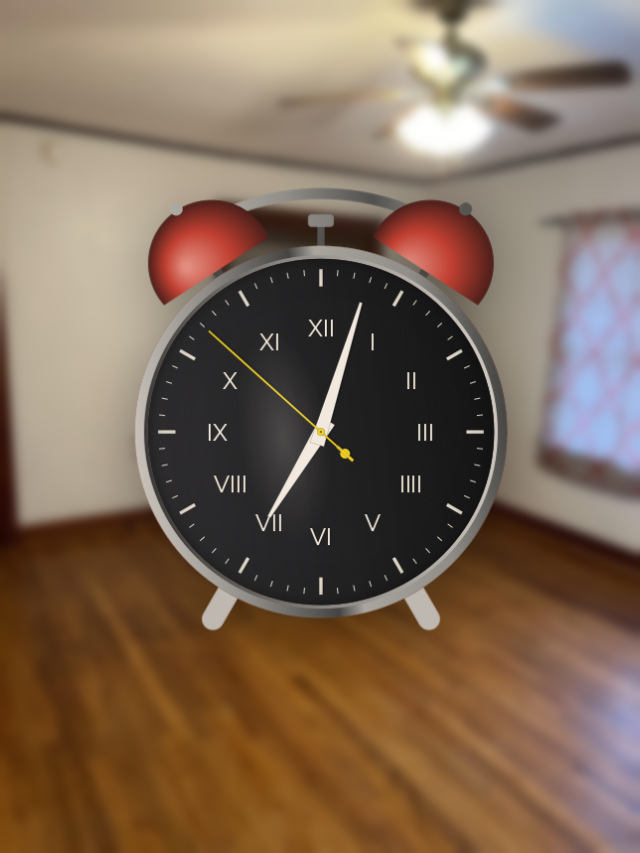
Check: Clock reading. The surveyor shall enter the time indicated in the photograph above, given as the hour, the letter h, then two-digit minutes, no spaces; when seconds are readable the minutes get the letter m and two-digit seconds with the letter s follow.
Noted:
7h02m52s
